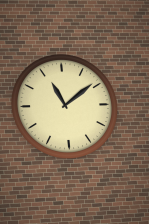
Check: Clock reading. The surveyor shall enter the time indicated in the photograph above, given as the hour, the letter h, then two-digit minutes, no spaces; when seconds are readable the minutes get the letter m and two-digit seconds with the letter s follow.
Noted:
11h09
